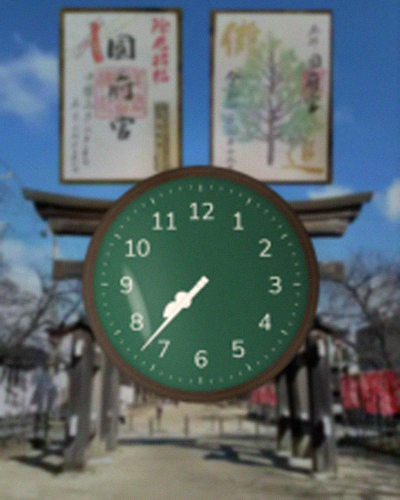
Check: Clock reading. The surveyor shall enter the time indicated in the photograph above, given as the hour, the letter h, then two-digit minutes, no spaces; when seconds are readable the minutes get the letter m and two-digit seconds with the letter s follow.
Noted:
7h37
